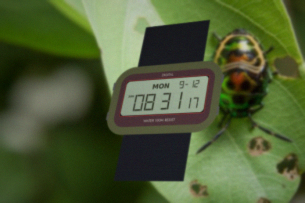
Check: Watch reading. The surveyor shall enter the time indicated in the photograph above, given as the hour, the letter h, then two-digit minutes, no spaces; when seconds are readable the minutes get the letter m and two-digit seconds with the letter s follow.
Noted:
8h31m17s
